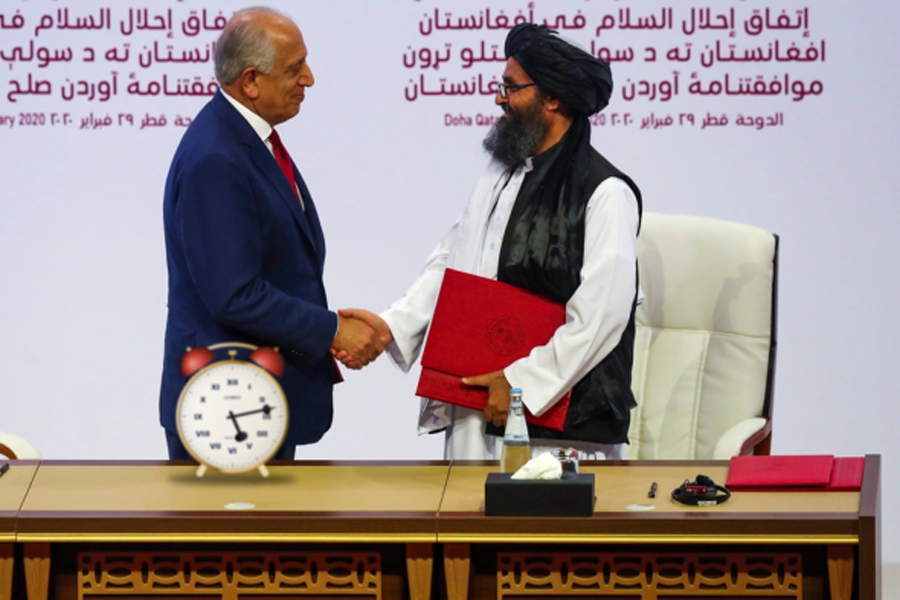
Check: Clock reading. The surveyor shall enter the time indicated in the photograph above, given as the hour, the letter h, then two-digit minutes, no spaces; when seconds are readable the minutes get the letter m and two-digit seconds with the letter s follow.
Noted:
5h13
